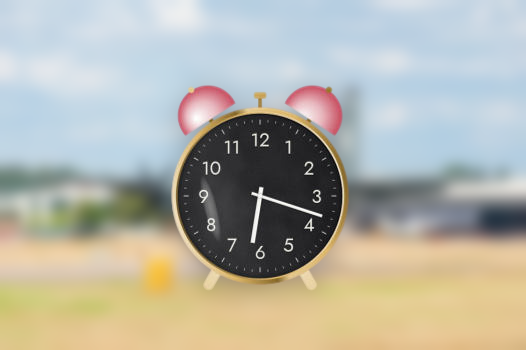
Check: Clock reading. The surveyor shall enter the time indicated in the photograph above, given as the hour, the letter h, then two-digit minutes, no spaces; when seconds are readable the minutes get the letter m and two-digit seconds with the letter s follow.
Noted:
6h18
